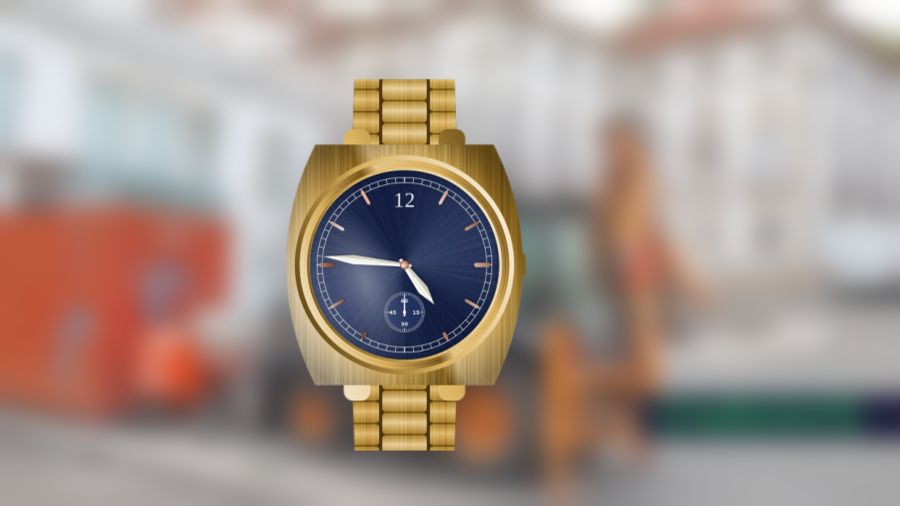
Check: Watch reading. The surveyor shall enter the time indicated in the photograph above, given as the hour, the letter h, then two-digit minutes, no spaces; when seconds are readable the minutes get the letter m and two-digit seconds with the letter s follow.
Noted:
4h46
